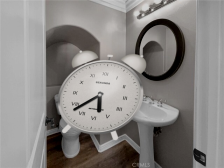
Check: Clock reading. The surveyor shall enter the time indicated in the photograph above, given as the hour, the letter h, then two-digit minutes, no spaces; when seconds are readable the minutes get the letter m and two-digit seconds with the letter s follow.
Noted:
5h38
